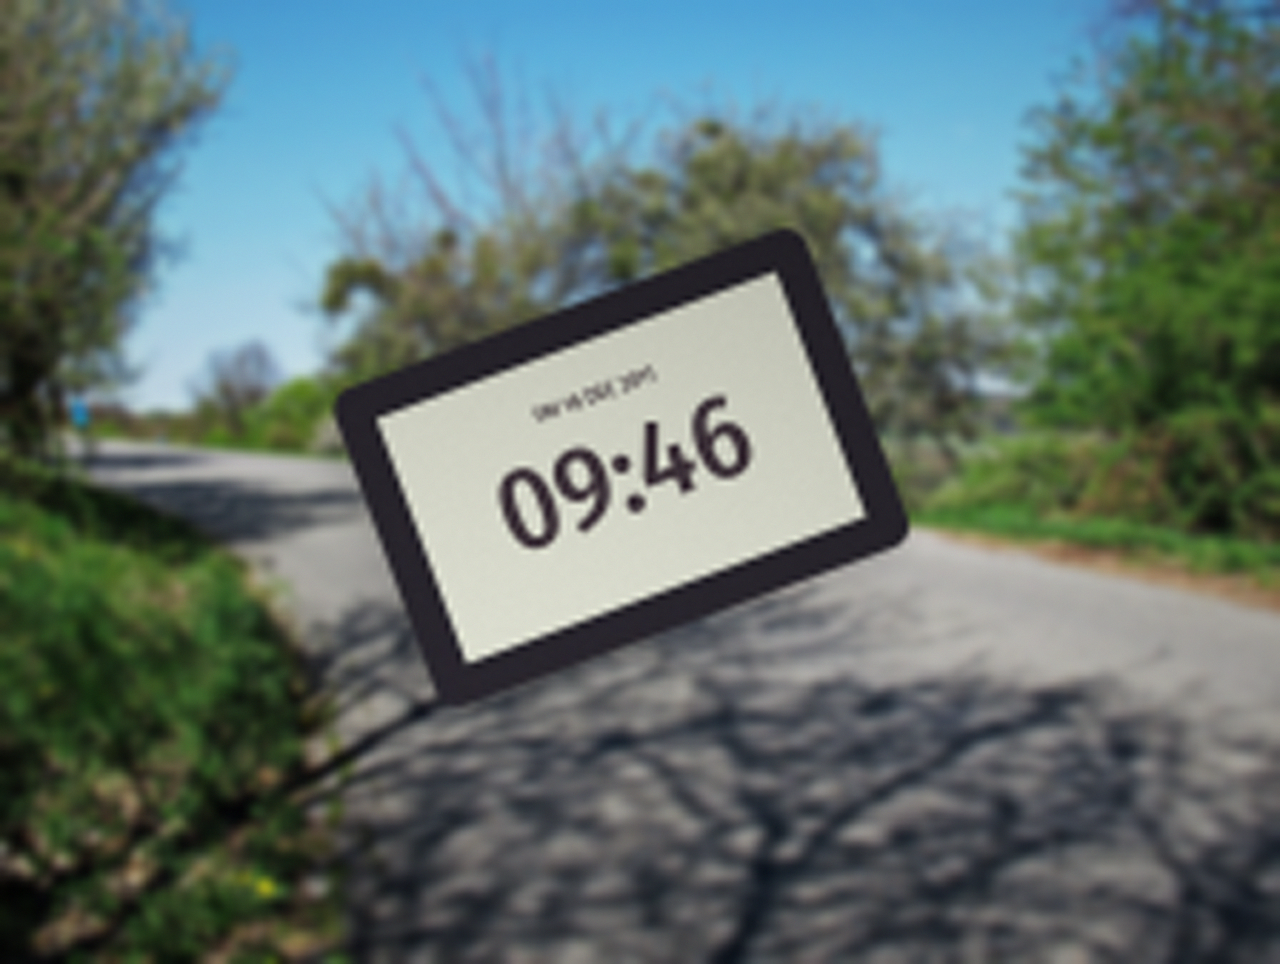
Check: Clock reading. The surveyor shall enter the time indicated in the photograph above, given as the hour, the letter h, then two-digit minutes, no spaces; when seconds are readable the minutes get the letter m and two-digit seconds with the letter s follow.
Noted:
9h46
